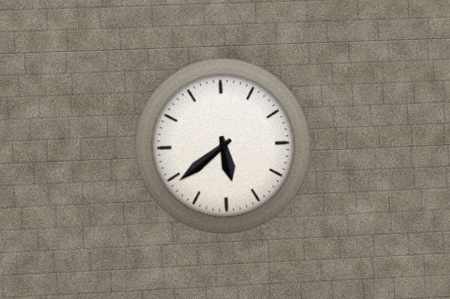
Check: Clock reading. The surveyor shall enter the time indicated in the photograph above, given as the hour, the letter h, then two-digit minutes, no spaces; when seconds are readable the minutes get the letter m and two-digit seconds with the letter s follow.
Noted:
5h39
